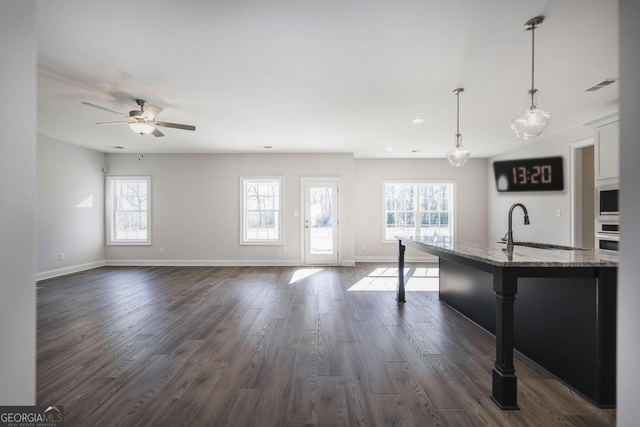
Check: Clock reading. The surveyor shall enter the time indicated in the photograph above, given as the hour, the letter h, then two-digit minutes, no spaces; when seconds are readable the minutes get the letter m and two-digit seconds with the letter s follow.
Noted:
13h20
